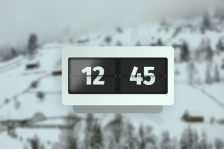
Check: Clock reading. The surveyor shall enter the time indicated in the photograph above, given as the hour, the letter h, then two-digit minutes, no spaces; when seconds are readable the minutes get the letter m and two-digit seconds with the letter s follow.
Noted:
12h45
